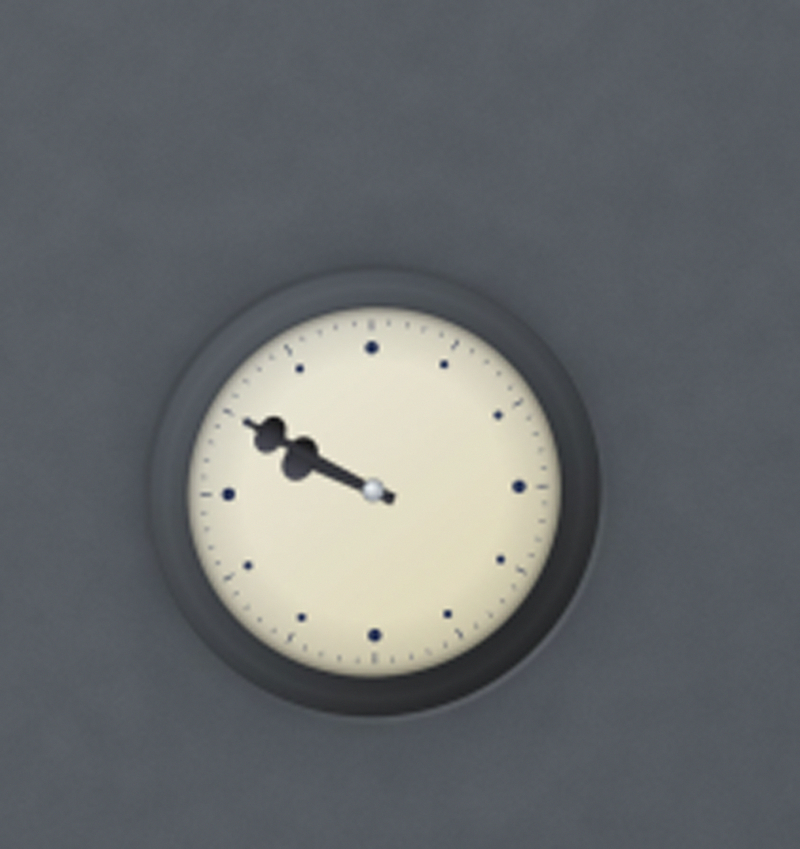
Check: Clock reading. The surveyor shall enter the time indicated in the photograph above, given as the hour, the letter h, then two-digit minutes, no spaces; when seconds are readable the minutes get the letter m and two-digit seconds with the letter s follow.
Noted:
9h50
